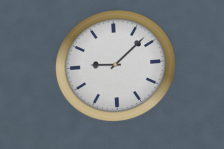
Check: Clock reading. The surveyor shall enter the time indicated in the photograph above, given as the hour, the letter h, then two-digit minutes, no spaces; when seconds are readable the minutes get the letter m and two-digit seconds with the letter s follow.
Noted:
9h08
